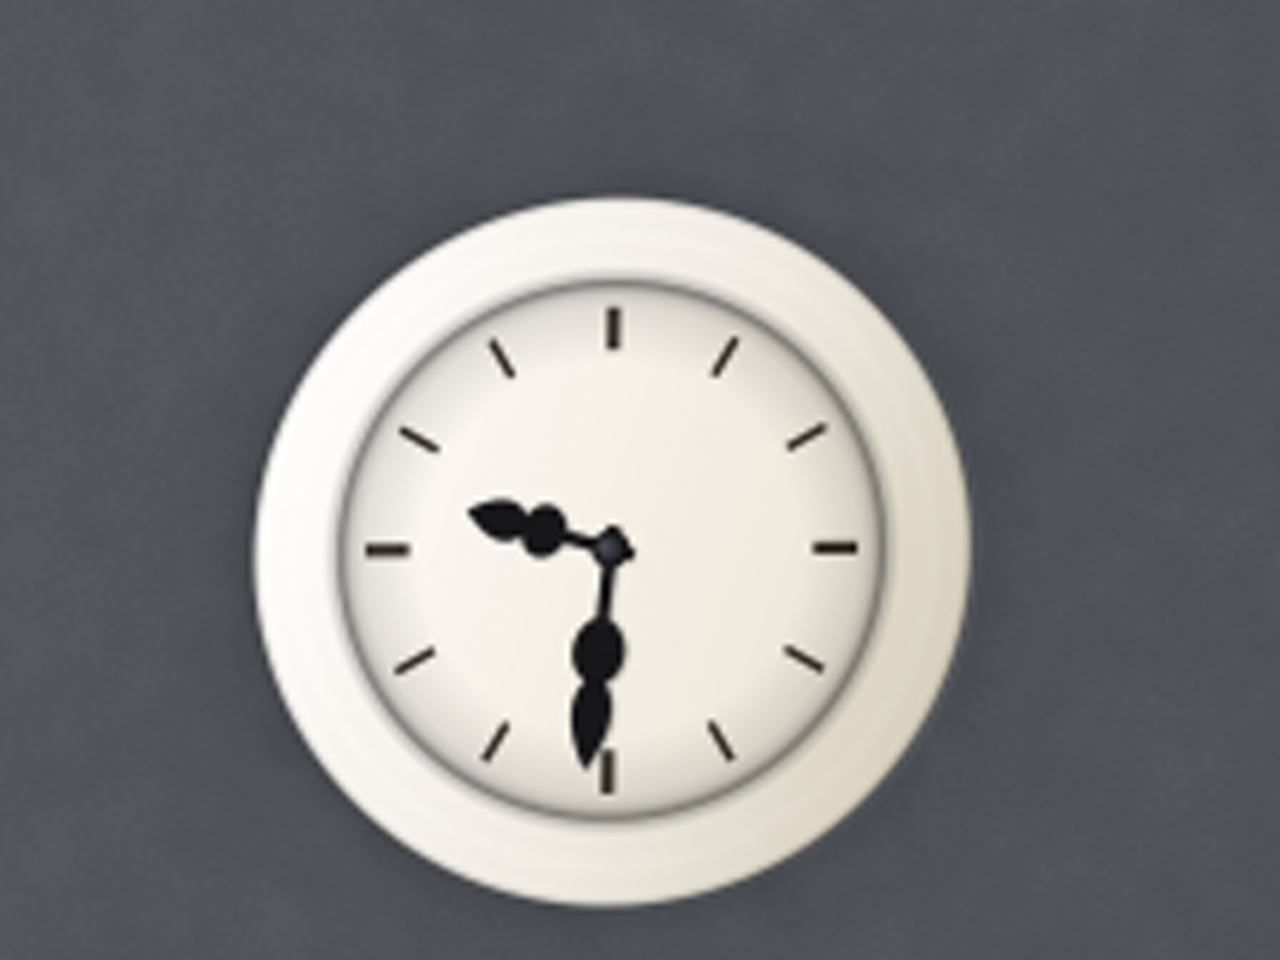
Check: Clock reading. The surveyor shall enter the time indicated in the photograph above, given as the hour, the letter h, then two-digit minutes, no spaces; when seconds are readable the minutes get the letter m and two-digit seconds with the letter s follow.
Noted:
9h31
